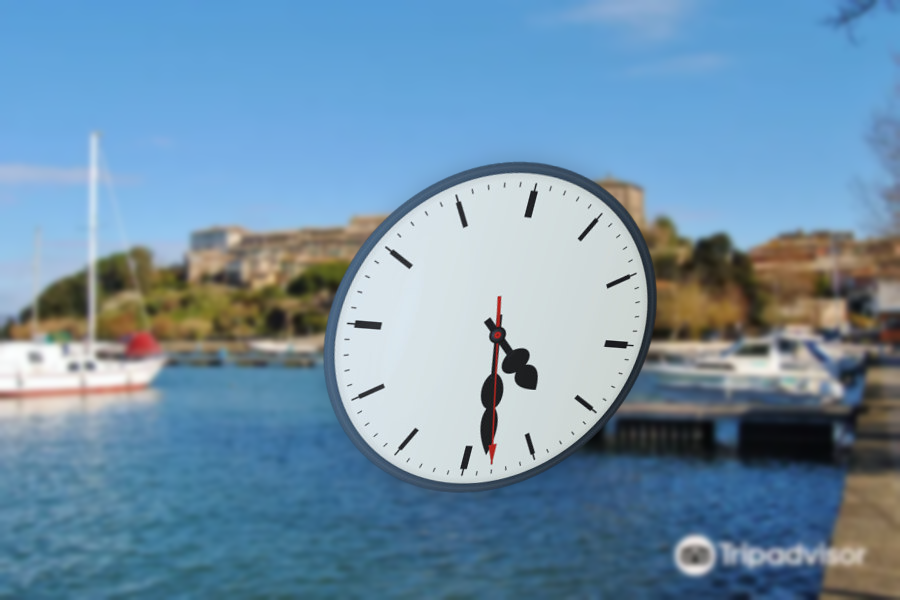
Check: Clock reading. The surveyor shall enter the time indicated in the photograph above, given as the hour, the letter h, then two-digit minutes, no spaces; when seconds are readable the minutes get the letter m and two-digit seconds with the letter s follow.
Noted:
4h28m28s
